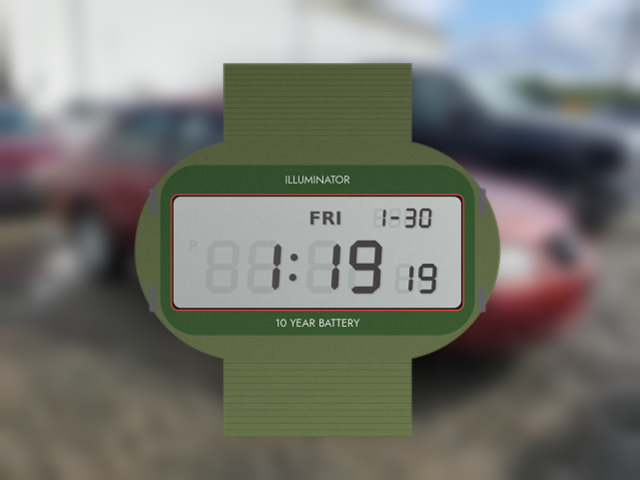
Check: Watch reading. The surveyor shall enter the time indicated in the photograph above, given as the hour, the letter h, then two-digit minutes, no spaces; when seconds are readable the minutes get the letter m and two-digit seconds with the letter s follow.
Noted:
1h19m19s
